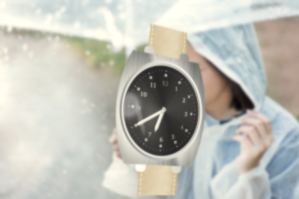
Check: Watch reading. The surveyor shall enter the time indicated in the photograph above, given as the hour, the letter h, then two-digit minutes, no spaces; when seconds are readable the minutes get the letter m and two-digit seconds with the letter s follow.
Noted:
6h40
